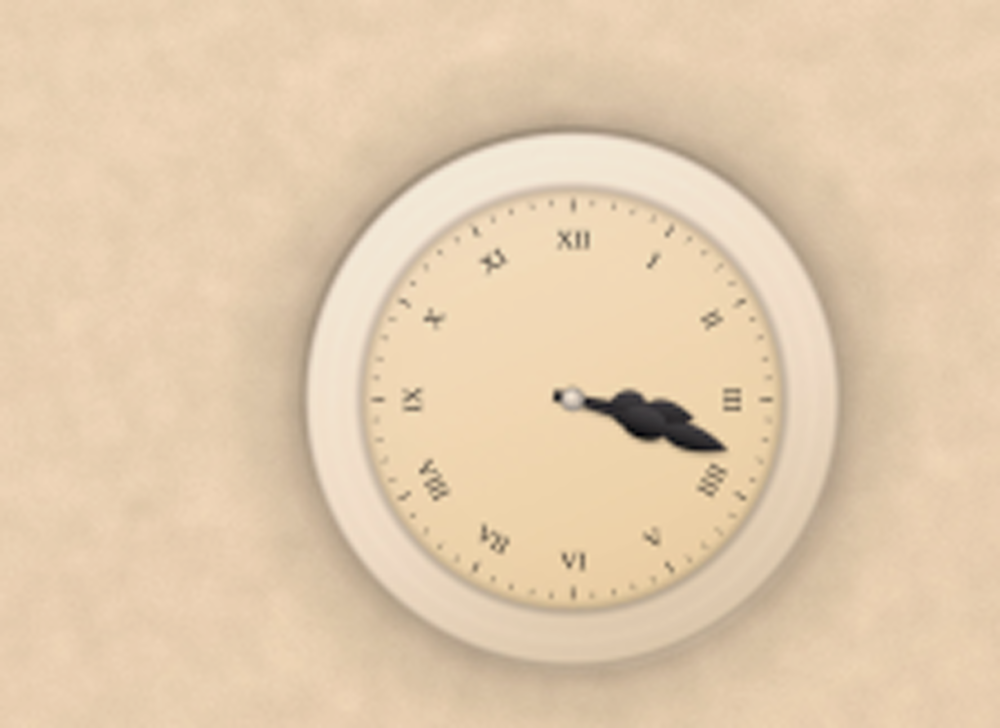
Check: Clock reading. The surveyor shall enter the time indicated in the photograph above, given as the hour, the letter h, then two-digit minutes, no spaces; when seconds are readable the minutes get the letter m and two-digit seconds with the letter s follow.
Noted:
3h18
